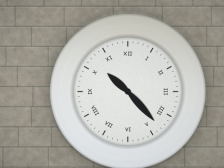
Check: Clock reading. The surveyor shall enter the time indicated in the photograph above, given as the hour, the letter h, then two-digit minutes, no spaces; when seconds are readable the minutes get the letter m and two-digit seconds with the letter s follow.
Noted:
10h23
